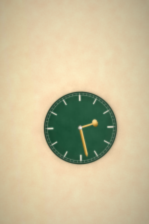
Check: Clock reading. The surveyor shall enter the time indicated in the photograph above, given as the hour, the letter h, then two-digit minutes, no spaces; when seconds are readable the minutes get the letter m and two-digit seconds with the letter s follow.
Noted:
2h28
